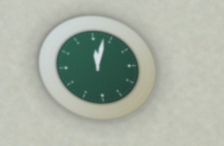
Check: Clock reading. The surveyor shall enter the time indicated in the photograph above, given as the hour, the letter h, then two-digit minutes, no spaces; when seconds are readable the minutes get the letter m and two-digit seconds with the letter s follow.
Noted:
12h03
